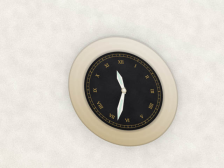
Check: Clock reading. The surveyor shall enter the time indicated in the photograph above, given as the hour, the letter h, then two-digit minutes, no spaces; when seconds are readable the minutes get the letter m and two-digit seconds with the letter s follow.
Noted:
11h33
